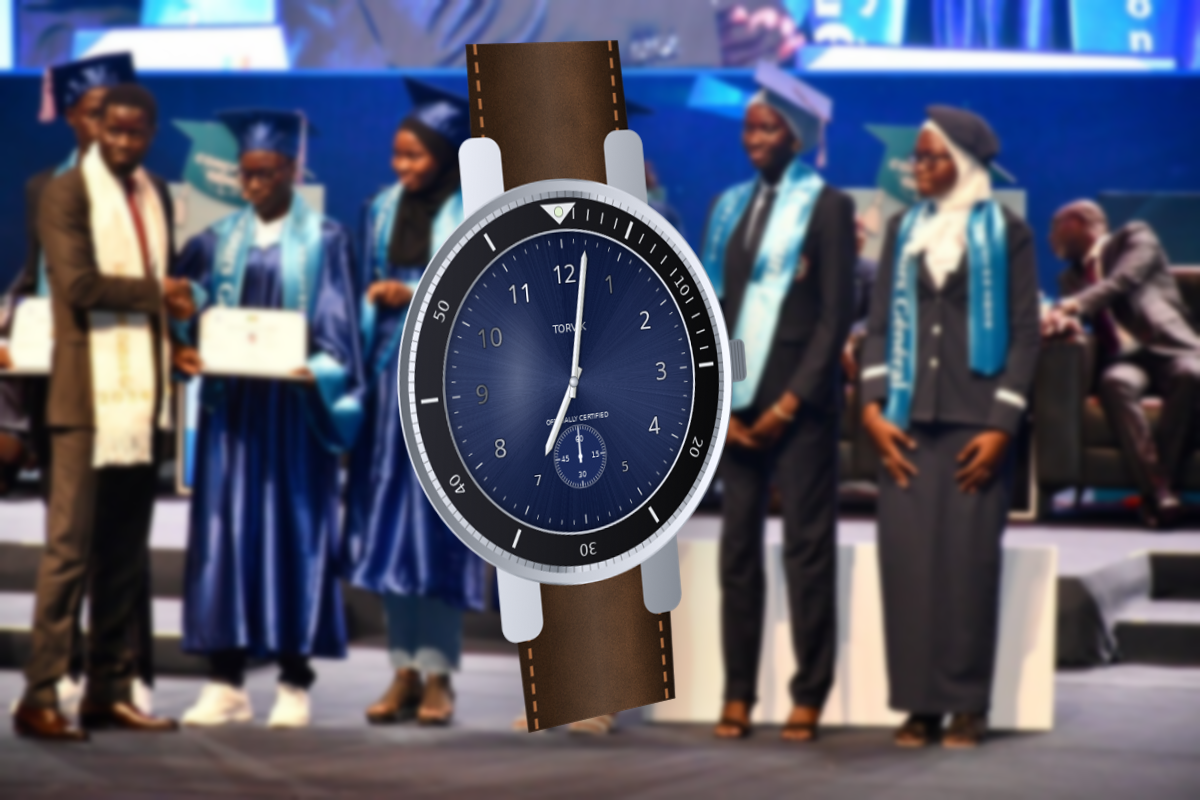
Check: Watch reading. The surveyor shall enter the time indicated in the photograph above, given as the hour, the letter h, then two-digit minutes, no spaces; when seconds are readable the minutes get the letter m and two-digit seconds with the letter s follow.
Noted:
7h02
